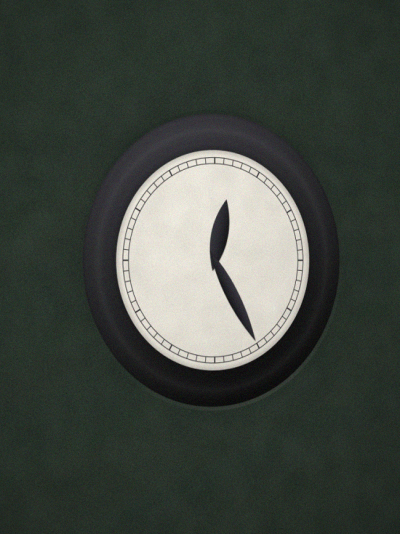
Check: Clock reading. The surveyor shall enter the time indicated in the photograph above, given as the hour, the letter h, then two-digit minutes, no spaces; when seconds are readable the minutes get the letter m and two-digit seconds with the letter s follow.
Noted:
12h25
